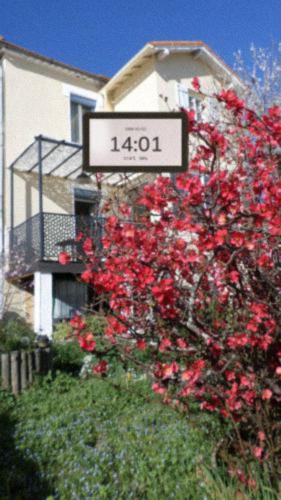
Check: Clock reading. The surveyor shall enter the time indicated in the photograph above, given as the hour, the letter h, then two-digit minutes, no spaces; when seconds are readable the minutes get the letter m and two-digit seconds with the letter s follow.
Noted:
14h01
